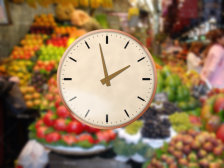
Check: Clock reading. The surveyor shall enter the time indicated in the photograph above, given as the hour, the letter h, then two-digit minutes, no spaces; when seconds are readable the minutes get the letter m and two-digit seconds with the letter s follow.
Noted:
1h58
